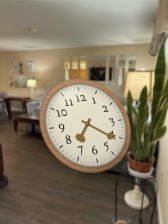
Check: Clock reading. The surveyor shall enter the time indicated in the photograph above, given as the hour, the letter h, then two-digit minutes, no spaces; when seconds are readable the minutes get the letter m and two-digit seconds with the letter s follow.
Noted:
7h21
